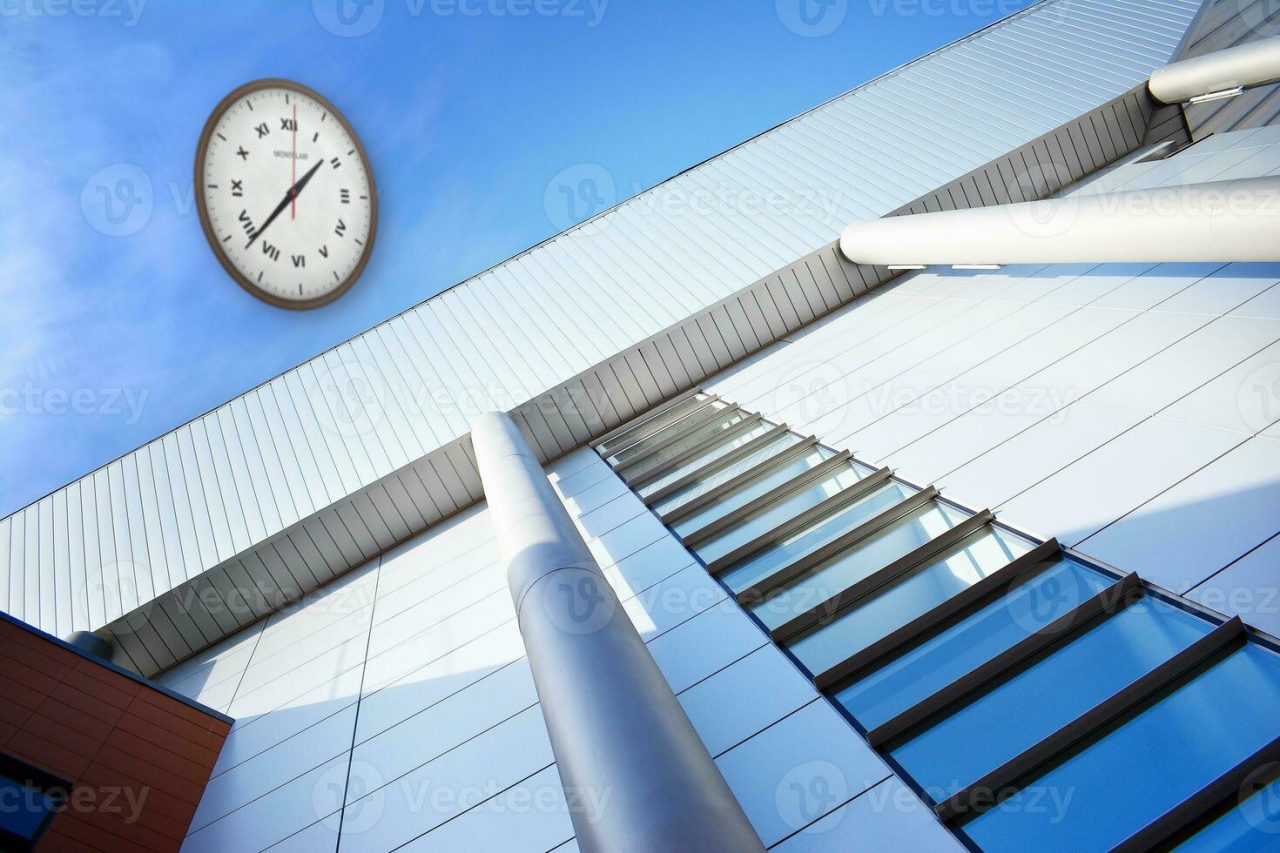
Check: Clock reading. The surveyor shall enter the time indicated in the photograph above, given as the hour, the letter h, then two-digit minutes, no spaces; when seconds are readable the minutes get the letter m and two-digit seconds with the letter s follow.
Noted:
1h38m01s
